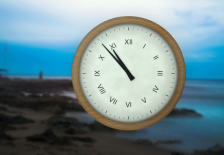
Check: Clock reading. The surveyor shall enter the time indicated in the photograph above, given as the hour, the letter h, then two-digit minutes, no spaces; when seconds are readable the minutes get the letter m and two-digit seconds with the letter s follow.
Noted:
10h53
